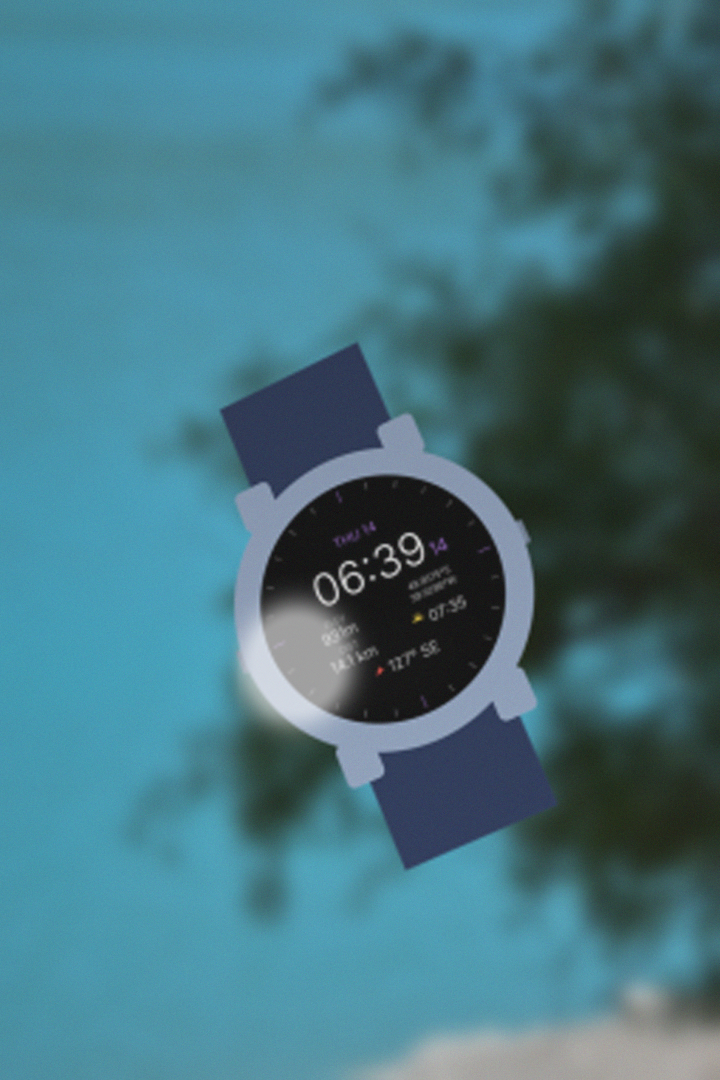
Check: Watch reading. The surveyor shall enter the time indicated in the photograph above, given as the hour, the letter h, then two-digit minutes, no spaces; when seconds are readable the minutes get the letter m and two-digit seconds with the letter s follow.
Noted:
6h39
